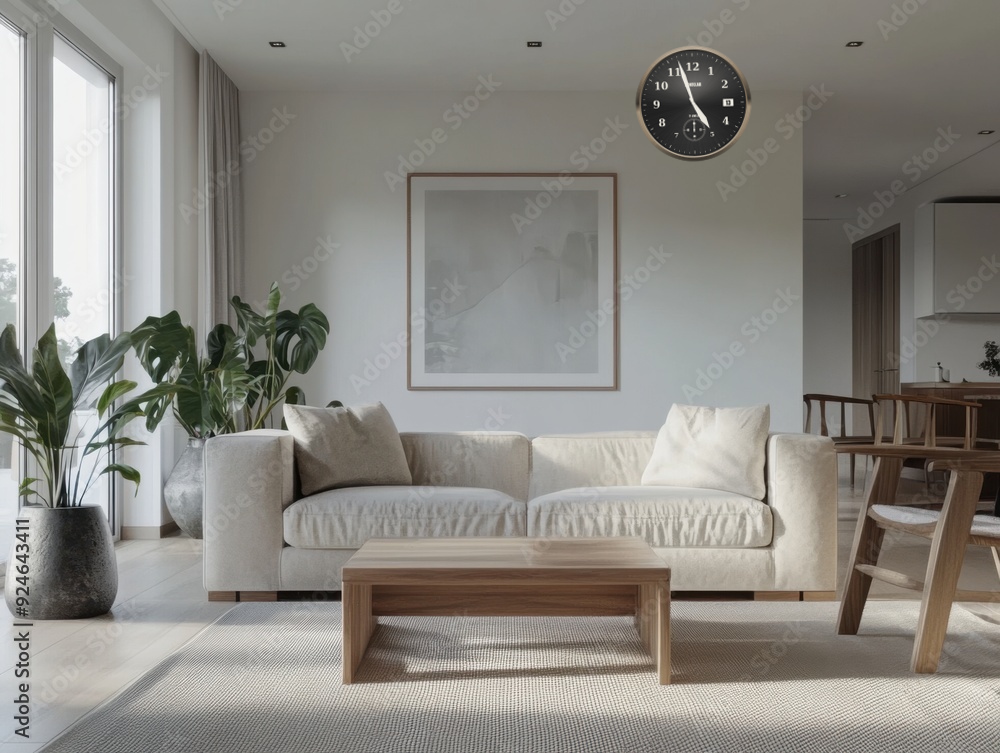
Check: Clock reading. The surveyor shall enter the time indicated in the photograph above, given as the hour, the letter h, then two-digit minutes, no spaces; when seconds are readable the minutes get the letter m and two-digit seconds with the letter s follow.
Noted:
4h57
